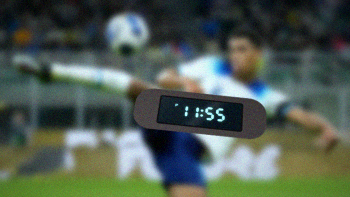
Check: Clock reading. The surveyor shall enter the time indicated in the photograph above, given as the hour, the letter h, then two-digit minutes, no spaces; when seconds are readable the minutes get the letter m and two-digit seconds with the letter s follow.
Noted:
11h55
